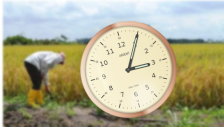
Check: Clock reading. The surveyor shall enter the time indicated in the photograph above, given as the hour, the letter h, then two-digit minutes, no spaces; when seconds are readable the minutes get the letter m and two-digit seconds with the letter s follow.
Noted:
3h05
